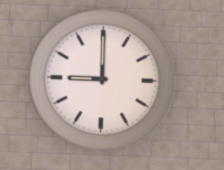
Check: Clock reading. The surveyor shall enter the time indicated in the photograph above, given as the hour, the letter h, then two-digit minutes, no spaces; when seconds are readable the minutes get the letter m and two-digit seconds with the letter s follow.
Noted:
9h00
